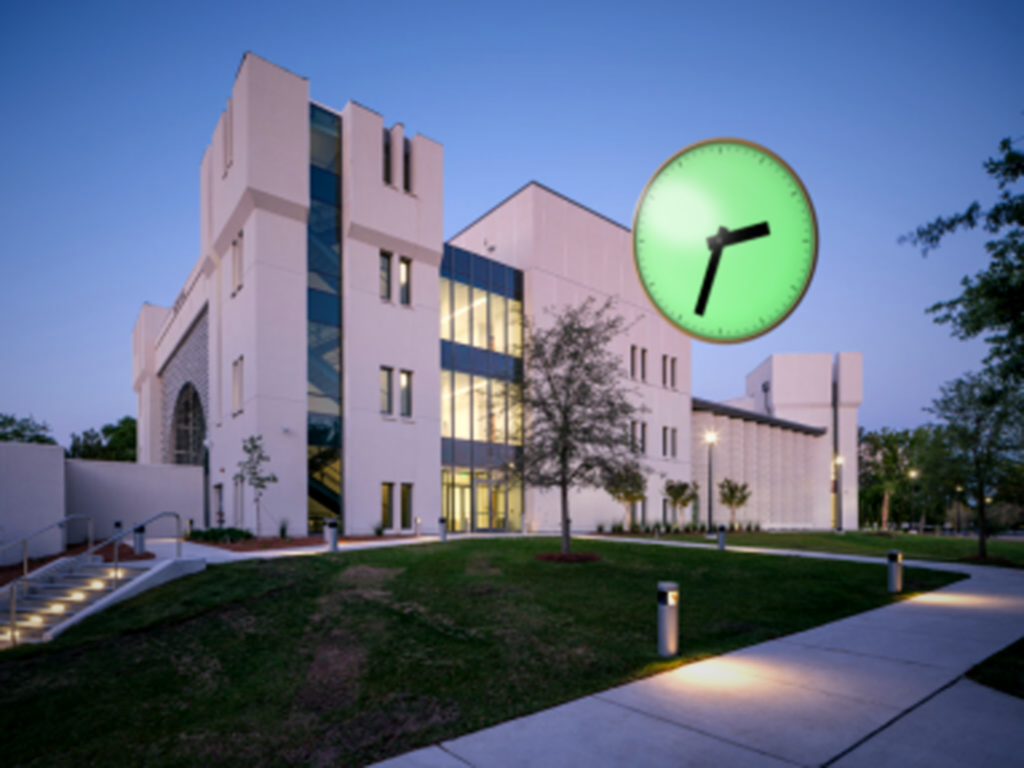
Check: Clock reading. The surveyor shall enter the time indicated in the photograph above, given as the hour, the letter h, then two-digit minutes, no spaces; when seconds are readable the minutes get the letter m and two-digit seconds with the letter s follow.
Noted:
2h33
